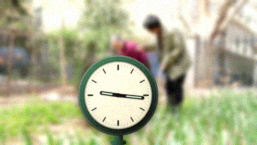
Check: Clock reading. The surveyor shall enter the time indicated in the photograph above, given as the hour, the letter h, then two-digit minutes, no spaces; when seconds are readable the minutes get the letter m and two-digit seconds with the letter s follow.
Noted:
9h16
